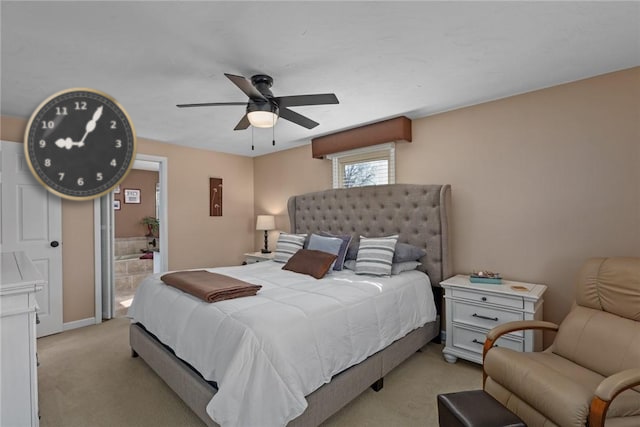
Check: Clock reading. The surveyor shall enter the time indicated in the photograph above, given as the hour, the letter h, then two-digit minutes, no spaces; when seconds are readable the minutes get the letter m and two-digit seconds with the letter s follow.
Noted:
9h05
